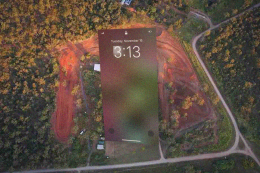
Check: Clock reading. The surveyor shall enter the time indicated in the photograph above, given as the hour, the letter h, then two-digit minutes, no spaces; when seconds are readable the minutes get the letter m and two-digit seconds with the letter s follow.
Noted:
3h13
